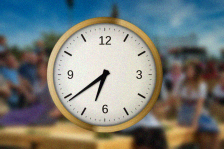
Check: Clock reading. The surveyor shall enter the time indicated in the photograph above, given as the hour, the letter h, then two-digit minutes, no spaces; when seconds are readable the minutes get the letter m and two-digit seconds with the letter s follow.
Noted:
6h39
